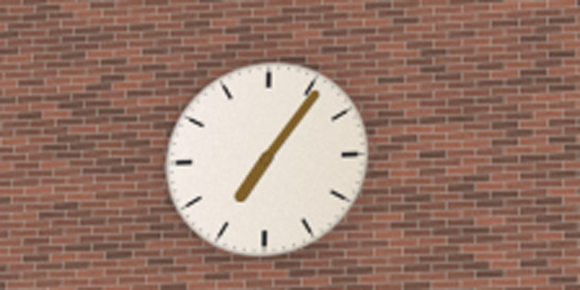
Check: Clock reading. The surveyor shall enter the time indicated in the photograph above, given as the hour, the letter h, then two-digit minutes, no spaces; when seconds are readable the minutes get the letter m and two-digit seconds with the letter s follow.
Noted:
7h06
